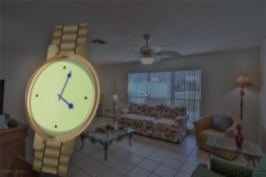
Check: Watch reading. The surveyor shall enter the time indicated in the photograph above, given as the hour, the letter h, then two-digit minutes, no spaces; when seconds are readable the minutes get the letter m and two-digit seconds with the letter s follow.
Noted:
4h03
